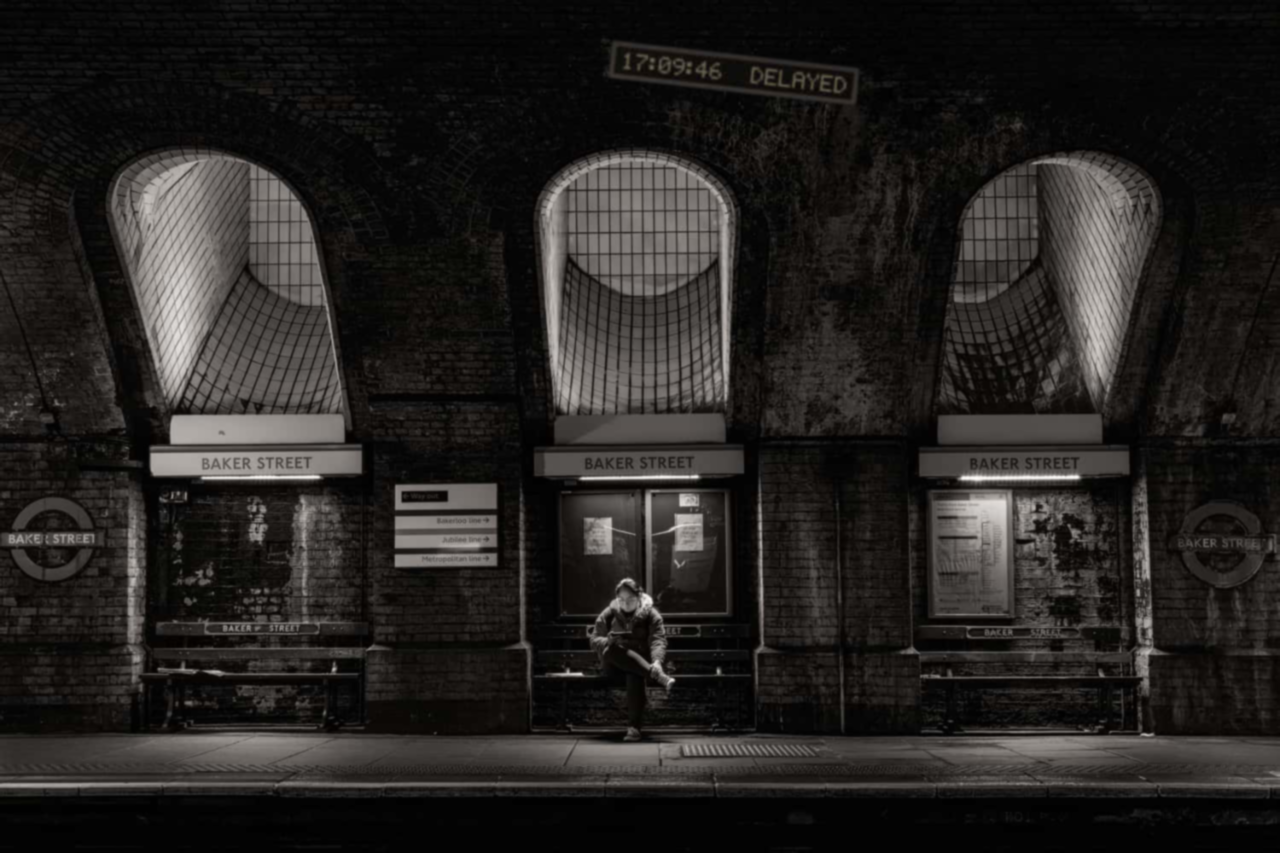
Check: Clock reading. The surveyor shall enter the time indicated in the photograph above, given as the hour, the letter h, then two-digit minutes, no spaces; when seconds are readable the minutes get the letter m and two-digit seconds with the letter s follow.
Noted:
17h09m46s
